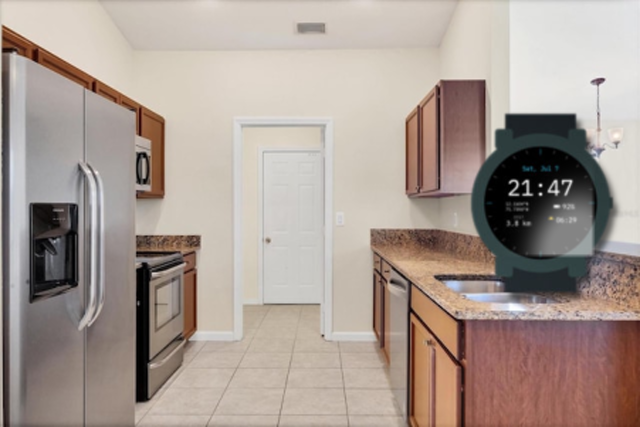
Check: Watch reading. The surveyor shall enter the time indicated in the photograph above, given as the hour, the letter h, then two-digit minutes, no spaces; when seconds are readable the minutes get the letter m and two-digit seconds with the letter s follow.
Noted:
21h47
